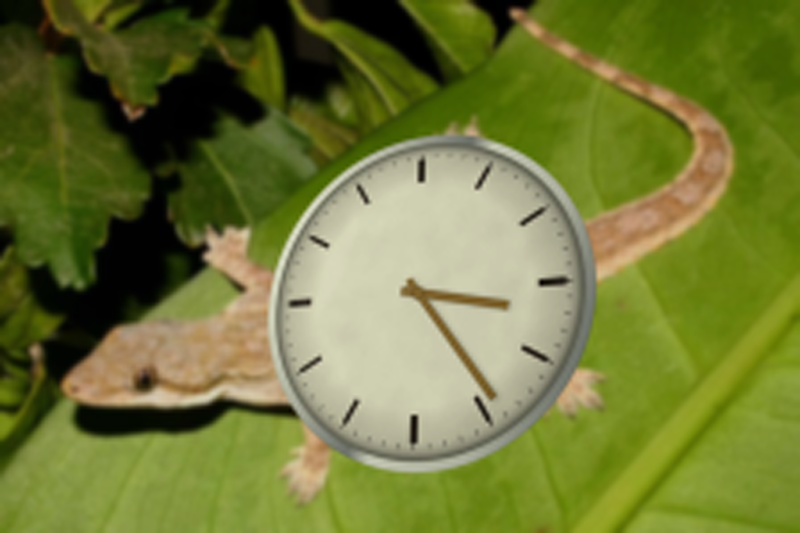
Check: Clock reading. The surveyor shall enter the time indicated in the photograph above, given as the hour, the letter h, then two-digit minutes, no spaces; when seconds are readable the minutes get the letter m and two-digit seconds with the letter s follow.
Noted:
3h24
